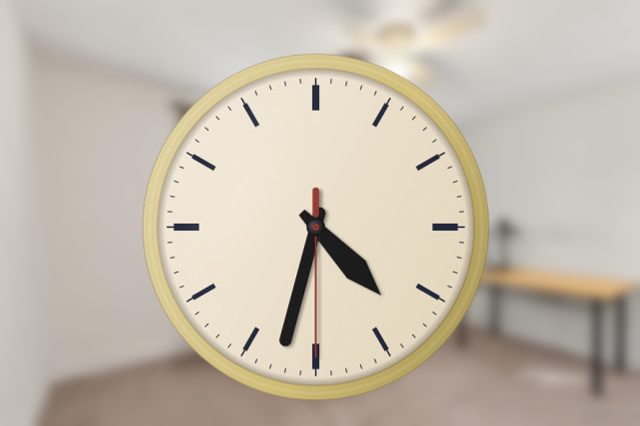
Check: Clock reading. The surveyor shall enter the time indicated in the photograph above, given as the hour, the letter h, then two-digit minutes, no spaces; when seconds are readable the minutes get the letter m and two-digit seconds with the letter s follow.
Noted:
4h32m30s
